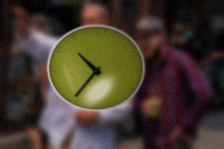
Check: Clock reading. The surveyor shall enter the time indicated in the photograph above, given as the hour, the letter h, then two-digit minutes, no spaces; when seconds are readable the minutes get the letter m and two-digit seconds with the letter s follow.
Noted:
10h36
